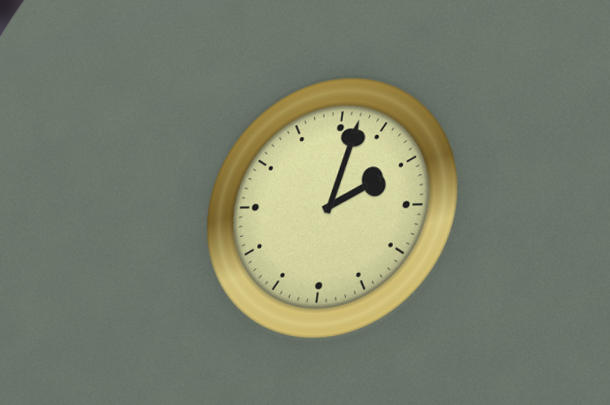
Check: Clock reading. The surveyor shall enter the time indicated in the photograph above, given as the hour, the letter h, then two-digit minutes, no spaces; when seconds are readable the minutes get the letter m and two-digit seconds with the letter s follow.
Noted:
2h02
